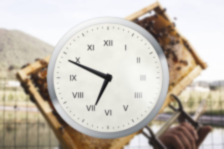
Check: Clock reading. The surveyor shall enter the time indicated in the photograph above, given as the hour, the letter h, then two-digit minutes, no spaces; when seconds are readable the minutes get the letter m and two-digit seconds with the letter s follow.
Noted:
6h49
